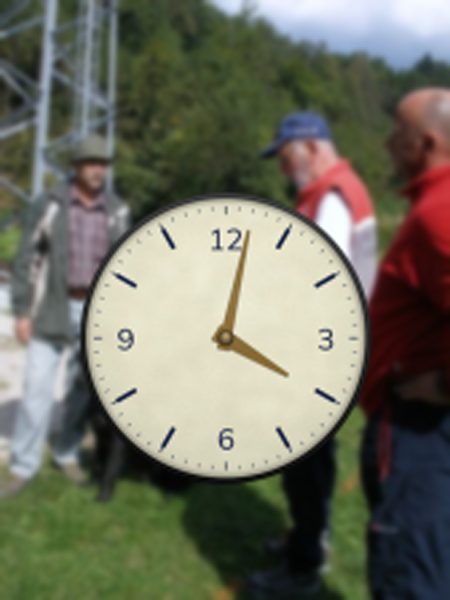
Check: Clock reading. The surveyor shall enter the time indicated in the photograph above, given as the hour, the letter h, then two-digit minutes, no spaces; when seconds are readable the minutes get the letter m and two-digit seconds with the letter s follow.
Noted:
4h02
